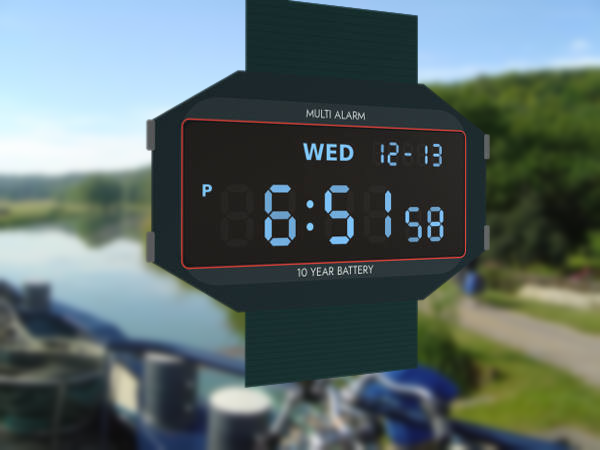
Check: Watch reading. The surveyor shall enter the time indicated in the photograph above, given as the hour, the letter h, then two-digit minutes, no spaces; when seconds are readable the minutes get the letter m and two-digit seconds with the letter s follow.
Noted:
6h51m58s
